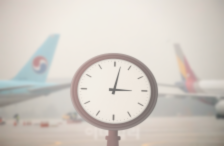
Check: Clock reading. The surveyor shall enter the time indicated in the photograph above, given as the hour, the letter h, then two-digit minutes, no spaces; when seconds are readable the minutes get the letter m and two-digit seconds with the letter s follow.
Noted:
3h02
